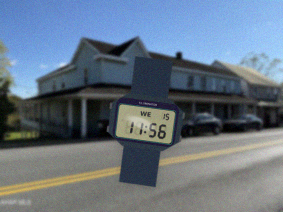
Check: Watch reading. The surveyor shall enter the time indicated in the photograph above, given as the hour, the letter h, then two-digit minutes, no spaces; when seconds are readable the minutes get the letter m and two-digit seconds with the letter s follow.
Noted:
11h56
